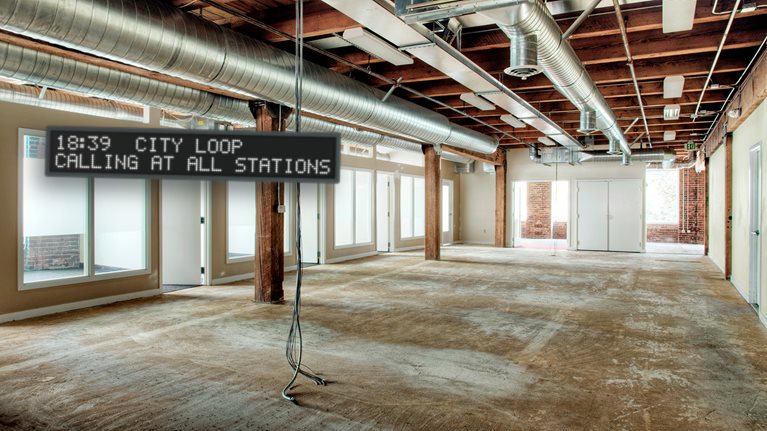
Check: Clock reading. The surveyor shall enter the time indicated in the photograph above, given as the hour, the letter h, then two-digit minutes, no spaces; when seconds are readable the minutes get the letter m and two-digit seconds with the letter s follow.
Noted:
18h39
